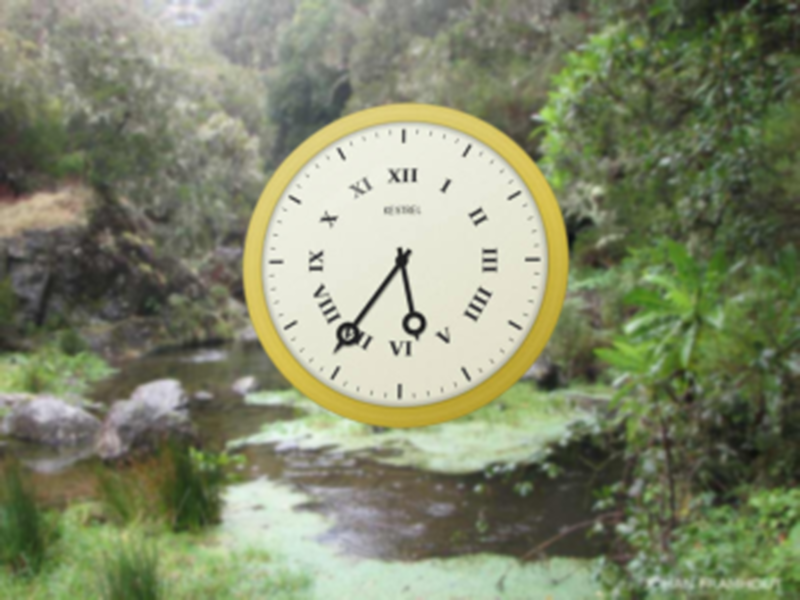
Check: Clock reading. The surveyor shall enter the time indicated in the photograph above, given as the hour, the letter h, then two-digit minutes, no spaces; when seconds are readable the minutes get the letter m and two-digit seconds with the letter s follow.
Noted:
5h36
